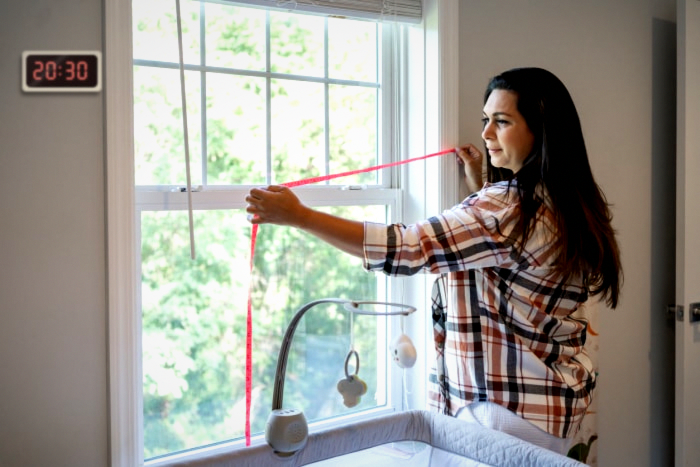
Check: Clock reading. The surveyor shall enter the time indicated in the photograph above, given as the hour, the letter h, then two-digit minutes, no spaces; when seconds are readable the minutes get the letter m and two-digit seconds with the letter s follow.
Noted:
20h30
